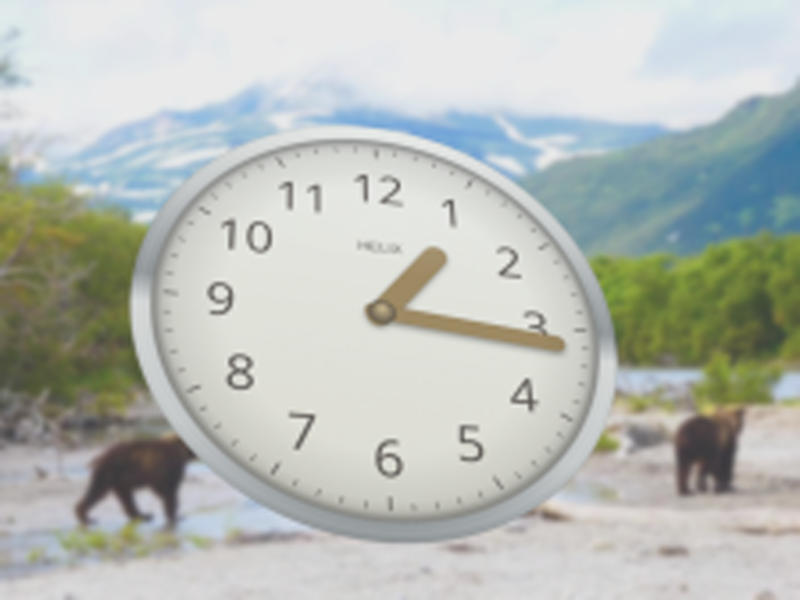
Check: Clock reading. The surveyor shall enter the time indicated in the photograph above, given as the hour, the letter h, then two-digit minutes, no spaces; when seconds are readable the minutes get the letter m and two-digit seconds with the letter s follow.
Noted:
1h16
